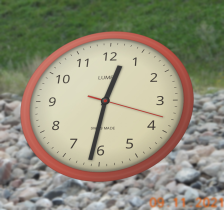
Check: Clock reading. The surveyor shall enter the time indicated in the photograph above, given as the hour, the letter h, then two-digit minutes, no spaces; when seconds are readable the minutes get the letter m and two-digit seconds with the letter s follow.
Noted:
12h31m18s
